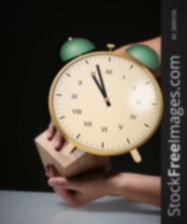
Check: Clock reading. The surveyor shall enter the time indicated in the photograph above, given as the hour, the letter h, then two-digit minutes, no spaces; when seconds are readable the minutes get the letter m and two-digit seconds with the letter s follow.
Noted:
10h57
